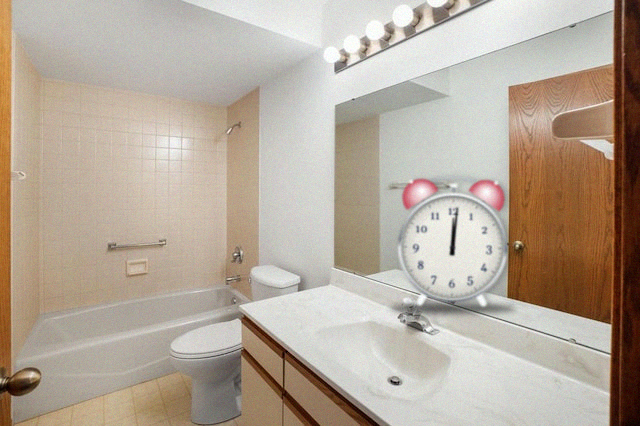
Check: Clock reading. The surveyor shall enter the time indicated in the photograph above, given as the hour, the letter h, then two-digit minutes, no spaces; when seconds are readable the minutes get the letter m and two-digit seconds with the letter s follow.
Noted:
12h01
